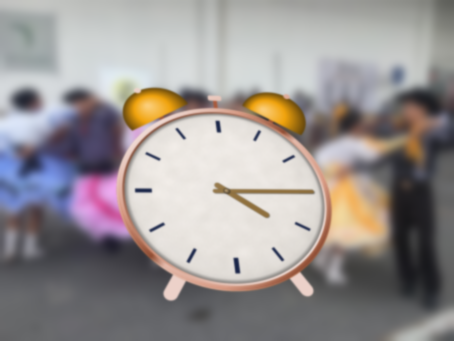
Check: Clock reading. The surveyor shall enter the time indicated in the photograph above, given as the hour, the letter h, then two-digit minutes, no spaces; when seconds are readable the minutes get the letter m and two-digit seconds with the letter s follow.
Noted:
4h15
